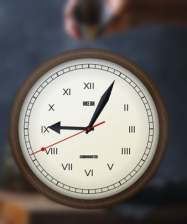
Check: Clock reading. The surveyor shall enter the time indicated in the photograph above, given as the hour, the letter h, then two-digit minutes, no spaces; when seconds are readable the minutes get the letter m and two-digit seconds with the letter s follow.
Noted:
9h04m41s
